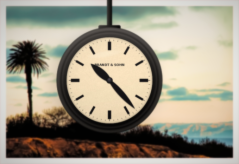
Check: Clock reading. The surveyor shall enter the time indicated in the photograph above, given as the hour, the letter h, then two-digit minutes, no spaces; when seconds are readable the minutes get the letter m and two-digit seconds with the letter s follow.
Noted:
10h23
